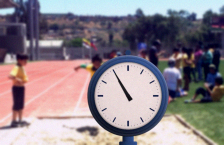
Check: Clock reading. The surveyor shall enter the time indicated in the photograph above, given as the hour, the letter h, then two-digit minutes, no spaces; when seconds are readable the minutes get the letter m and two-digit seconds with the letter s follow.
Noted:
10h55
